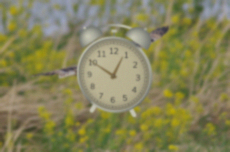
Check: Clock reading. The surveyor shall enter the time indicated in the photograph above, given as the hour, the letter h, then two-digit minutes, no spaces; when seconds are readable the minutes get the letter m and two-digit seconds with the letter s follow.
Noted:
12h50
